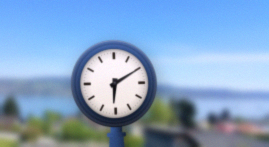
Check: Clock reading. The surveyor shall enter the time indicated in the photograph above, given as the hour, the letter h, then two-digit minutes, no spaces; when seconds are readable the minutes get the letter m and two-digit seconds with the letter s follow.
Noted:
6h10
